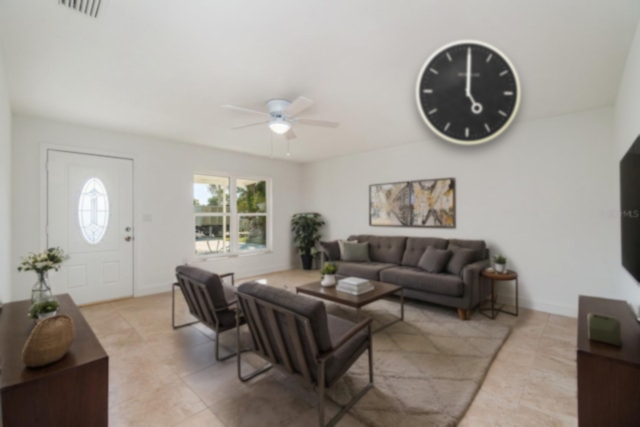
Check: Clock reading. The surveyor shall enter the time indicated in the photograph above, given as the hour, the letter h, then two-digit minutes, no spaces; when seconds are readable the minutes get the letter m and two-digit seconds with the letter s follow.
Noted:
5h00
